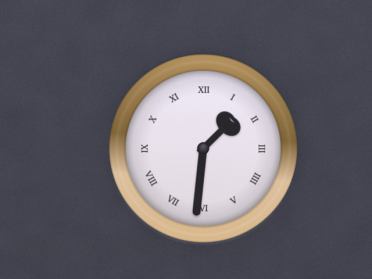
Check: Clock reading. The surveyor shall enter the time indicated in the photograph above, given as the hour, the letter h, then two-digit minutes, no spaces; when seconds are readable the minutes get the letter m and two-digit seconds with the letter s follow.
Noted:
1h31
